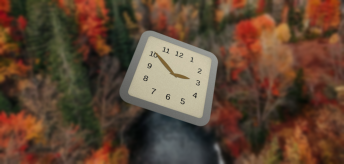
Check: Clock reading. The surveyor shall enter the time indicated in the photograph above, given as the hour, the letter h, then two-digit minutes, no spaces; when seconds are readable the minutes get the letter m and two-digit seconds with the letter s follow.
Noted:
2h51
